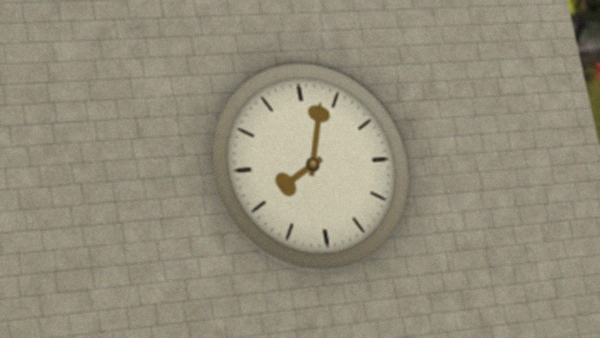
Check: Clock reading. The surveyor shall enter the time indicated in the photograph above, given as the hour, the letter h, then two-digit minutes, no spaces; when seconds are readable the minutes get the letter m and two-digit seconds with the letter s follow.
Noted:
8h03
